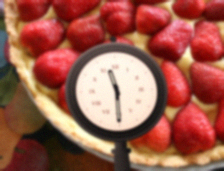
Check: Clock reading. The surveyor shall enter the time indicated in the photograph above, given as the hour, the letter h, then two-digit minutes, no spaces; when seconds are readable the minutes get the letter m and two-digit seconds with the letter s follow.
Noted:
11h30
